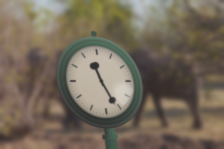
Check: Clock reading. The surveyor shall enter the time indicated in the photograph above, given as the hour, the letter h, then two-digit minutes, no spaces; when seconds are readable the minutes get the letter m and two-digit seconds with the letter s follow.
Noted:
11h26
